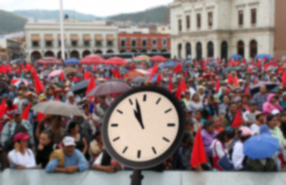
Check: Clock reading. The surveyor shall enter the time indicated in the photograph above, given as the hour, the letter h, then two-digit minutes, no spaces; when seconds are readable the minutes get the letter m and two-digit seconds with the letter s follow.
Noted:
10h57
